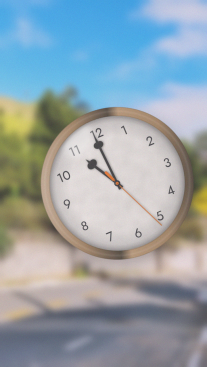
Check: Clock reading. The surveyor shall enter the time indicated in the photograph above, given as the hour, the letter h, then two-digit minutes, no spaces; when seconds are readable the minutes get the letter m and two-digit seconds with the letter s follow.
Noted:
10h59m26s
